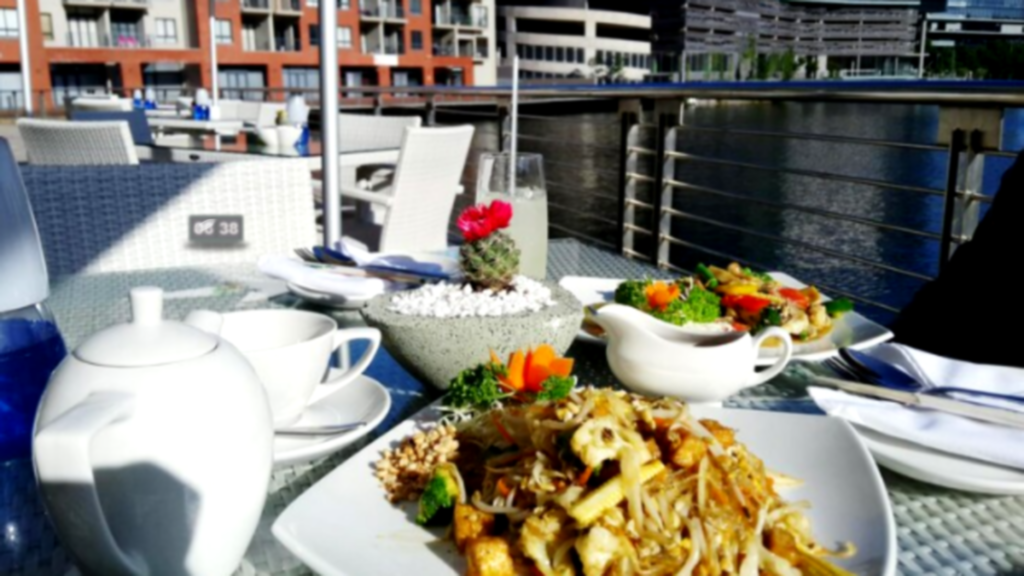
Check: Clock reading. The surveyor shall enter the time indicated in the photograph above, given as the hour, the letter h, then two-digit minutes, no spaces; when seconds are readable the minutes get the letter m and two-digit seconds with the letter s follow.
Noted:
6h38
